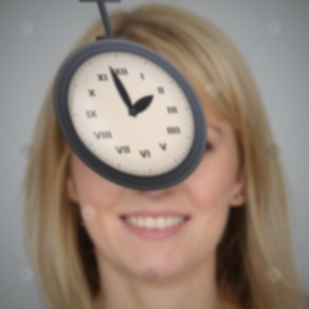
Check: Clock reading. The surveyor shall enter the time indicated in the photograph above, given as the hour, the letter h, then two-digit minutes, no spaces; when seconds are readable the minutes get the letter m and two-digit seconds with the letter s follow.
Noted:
1h58
